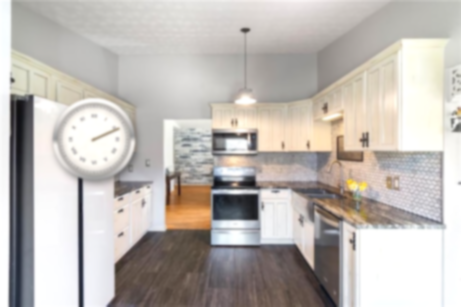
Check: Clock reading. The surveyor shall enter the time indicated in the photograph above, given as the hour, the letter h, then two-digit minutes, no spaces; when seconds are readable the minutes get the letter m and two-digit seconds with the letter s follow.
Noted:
2h11
